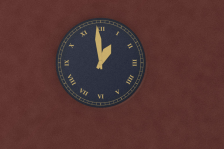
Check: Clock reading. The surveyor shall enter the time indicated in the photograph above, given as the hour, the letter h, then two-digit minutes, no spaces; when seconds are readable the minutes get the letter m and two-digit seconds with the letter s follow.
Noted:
12h59
